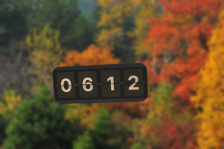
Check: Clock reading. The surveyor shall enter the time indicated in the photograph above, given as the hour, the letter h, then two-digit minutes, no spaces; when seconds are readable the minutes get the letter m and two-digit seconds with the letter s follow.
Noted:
6h12
